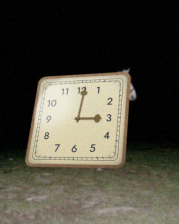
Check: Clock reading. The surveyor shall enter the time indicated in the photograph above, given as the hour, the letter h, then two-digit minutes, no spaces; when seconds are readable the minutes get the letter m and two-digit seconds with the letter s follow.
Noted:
3h01
